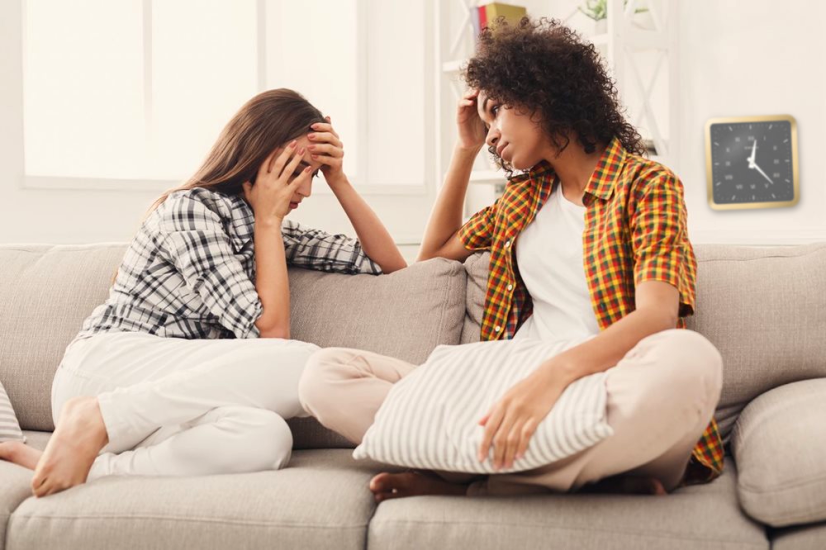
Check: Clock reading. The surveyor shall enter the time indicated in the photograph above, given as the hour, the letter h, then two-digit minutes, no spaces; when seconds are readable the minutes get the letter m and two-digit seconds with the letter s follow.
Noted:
12h23
